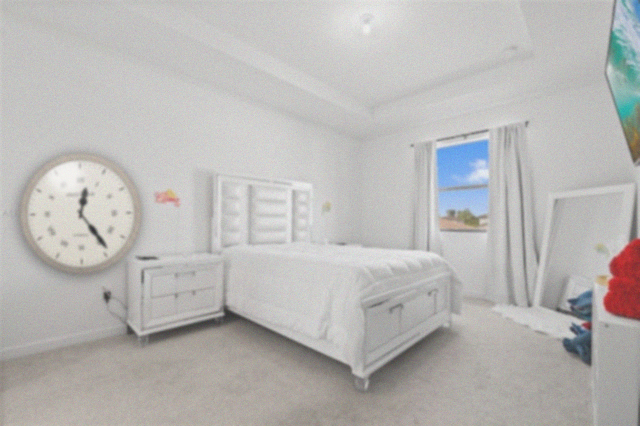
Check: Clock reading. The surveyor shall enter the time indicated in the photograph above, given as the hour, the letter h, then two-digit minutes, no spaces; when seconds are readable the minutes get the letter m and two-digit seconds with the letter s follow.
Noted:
12h24
